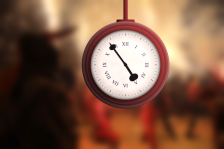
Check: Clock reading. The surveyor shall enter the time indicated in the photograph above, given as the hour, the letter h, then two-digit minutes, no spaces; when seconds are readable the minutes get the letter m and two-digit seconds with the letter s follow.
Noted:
4h54
